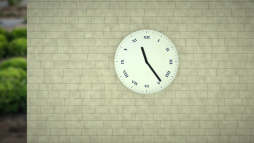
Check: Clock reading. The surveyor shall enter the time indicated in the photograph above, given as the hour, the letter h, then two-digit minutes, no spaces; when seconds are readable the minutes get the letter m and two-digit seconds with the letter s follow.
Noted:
11h24
